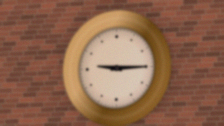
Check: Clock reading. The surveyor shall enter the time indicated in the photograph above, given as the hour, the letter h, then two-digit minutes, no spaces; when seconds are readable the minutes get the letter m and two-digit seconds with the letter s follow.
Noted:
9h15
